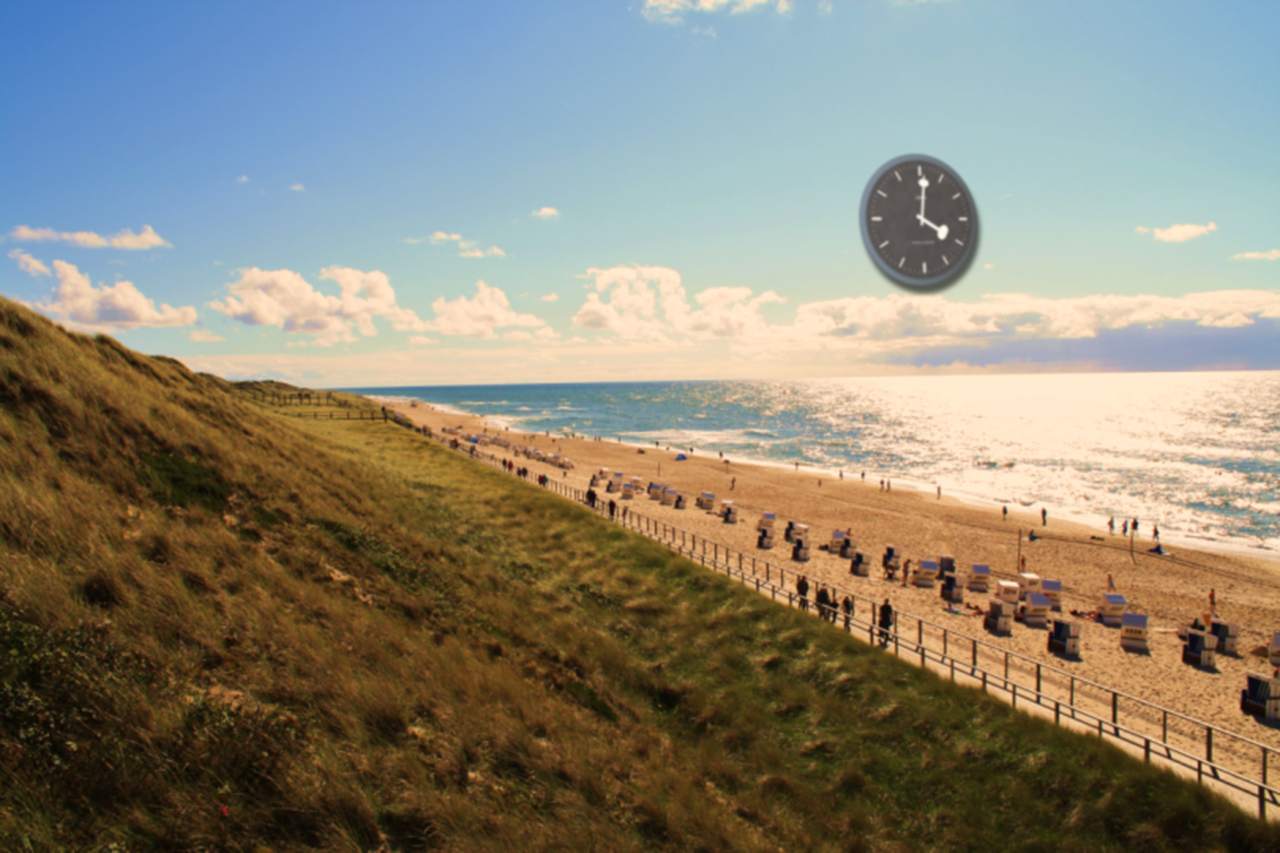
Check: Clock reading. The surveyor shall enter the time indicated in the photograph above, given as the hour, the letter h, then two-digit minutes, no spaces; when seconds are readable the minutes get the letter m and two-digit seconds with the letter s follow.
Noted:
4h01
